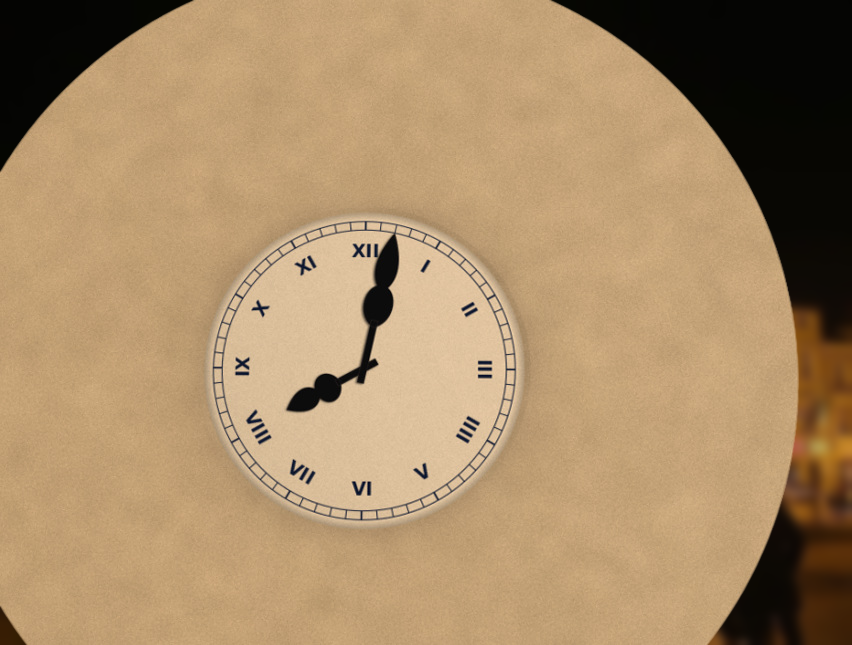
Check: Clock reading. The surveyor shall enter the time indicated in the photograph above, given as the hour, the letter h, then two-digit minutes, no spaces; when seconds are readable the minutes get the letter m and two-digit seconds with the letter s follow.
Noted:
8h02
